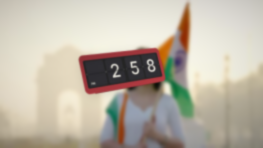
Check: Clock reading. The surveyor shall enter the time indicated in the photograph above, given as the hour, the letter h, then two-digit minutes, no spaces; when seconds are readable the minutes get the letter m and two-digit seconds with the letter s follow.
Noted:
2h58
